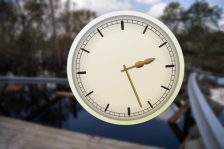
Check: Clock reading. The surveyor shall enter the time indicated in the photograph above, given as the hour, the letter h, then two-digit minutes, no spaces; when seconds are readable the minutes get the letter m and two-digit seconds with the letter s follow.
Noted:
2h27
